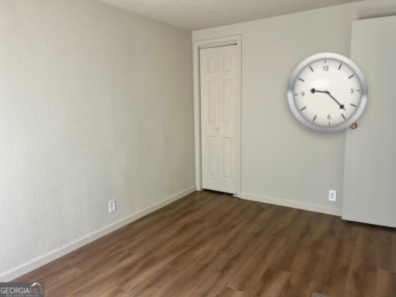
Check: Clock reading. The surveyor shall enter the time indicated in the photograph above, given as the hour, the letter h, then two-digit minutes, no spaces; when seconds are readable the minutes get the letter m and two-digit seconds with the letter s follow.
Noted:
9h23
